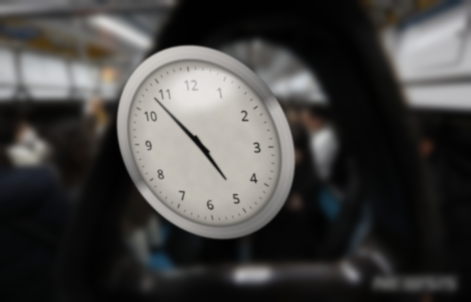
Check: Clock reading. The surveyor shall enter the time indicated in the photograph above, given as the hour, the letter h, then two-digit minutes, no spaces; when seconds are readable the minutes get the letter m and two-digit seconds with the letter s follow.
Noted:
4h53
